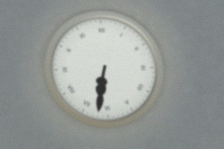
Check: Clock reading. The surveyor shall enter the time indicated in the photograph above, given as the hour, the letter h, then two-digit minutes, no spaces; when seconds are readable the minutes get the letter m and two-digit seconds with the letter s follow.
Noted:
6h32
